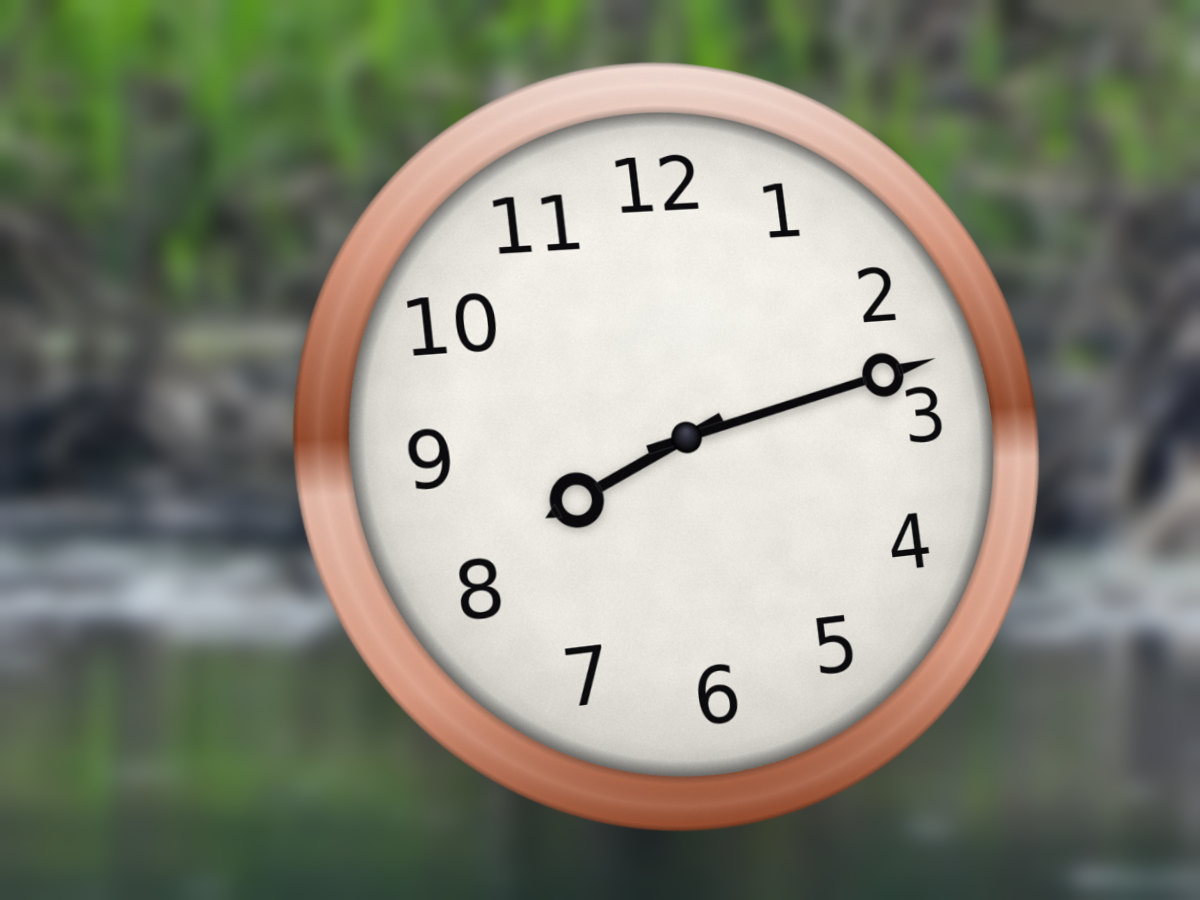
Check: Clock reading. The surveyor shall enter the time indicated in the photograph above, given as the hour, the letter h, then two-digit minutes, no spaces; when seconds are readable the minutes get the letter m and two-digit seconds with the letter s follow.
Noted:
8h13
